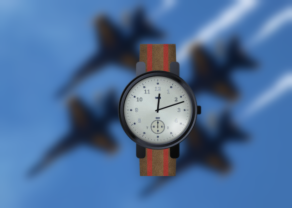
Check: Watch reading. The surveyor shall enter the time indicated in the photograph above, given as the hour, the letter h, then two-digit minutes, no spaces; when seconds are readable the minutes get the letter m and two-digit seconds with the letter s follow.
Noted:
12h12
